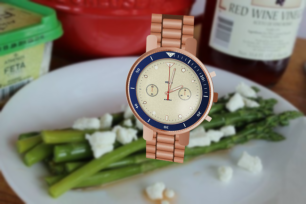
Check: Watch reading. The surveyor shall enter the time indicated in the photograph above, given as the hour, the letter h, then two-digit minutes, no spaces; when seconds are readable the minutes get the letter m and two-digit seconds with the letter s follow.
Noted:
2h02
